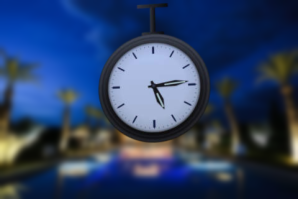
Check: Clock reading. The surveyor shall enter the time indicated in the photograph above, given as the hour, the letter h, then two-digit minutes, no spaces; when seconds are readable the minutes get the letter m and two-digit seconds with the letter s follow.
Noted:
5h14
